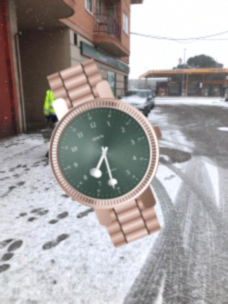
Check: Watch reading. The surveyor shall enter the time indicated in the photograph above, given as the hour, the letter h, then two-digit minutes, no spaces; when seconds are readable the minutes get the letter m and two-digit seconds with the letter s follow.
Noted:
7h31
